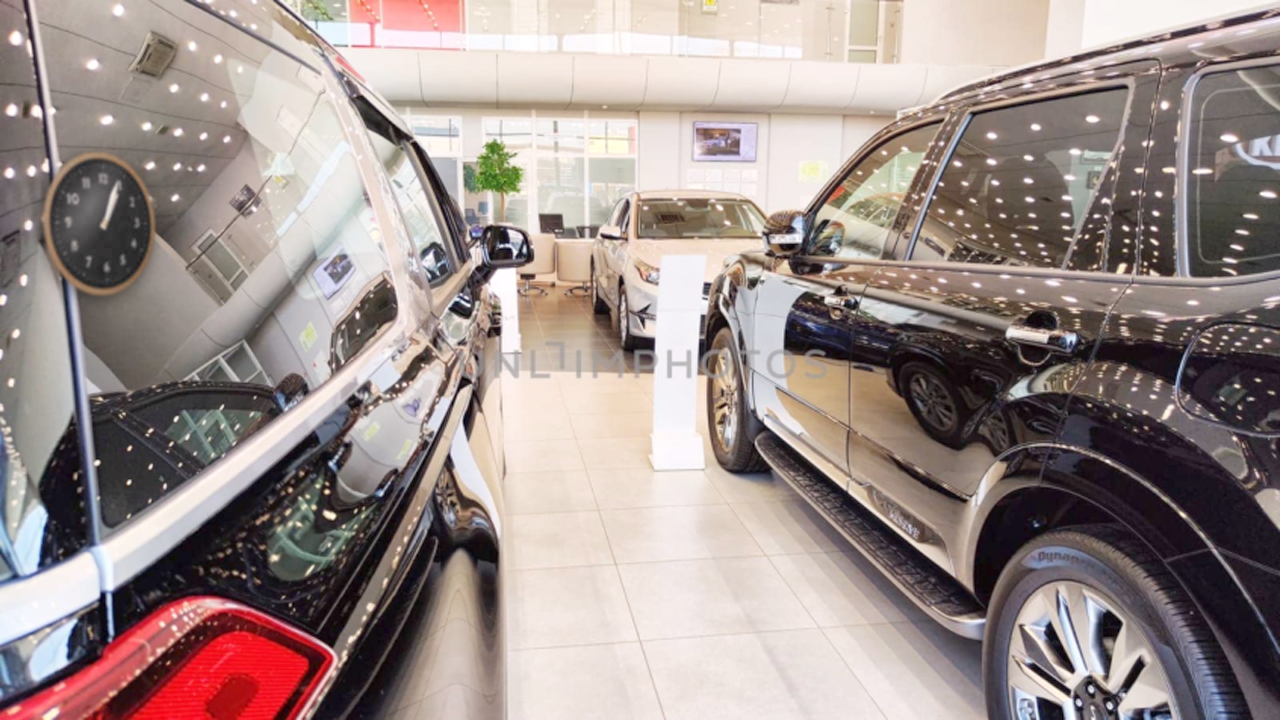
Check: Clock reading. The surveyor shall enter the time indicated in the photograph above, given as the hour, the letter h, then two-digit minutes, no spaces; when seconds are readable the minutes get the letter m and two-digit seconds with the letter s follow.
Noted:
1h04
